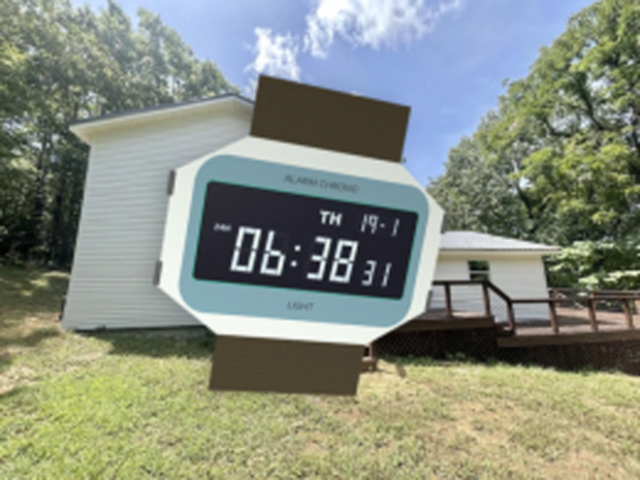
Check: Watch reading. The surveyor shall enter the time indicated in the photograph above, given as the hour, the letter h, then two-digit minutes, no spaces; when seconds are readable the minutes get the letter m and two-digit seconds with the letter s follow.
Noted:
6h38m31s
